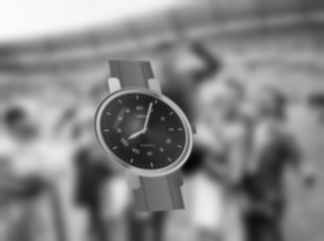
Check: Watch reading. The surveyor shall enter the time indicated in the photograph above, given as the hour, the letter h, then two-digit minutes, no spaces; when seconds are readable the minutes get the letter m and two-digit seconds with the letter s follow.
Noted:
8h04
